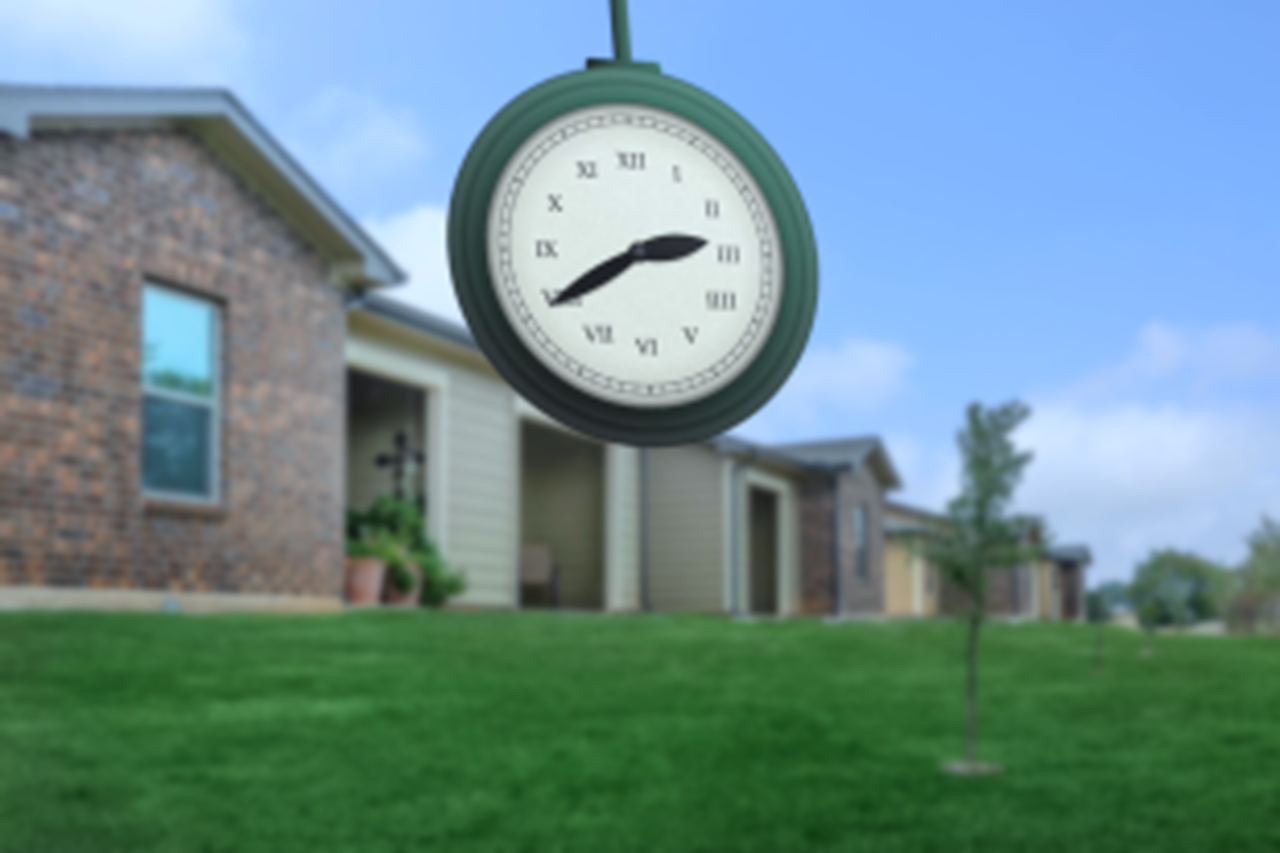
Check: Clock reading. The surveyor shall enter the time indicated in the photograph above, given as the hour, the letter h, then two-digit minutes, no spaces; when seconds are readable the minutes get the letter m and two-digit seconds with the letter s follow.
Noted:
2h40
